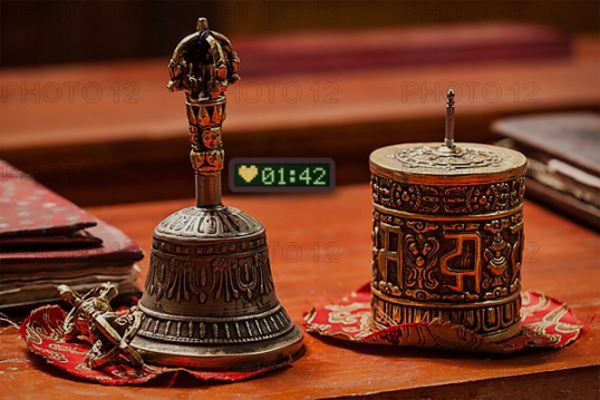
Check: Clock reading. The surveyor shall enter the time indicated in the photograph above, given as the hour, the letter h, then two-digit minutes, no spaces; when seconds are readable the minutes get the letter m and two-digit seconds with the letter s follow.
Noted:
1h42
